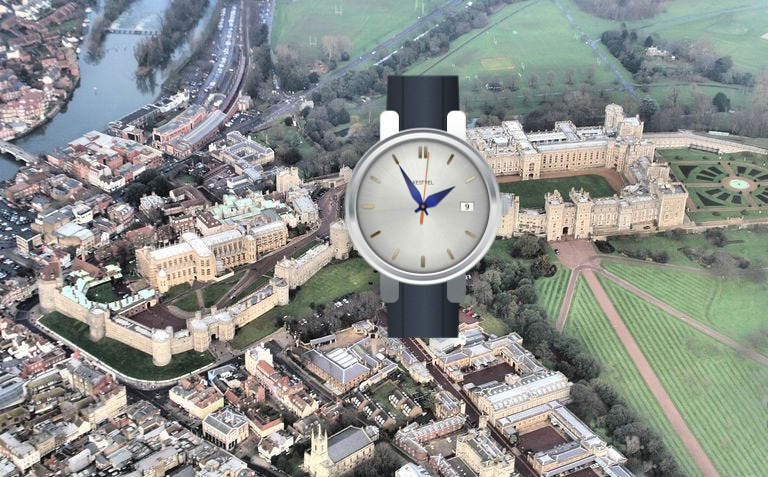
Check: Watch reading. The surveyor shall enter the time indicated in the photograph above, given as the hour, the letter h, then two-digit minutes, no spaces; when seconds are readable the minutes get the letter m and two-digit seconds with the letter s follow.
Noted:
1h55m01s
